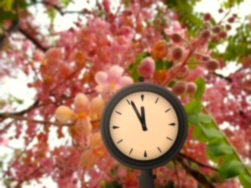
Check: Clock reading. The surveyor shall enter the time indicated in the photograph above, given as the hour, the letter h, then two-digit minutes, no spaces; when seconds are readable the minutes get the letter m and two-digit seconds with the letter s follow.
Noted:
11h56
